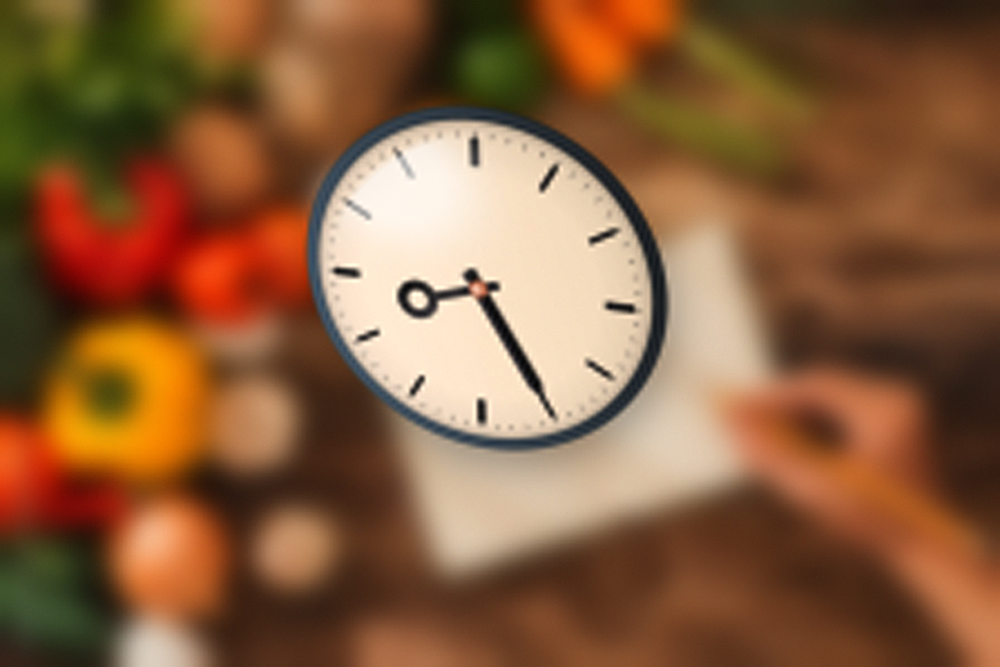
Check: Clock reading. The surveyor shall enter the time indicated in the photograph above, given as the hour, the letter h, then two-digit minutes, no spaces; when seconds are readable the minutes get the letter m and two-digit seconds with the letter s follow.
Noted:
8h25
